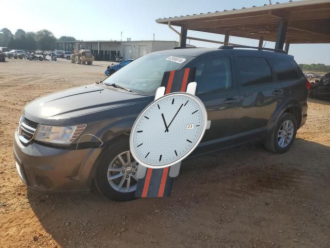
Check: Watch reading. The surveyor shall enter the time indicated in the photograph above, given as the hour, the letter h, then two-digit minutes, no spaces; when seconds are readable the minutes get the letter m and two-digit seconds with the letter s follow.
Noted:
11h04
